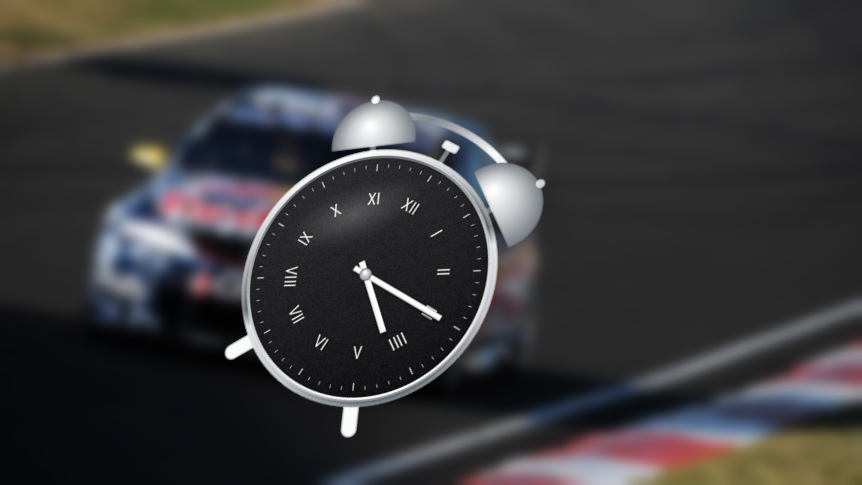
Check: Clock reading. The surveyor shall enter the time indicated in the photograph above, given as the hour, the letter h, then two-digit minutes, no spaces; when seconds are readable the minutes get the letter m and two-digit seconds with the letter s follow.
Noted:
4h15
